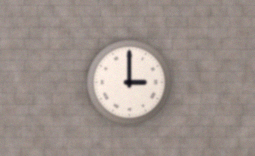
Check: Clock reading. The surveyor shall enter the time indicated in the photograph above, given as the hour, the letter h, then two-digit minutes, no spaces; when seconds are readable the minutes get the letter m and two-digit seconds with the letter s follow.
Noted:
3h00
